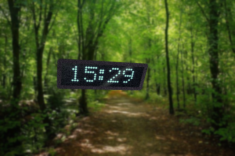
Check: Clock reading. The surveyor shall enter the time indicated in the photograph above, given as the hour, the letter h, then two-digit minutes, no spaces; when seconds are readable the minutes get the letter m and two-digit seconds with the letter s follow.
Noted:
15h29
